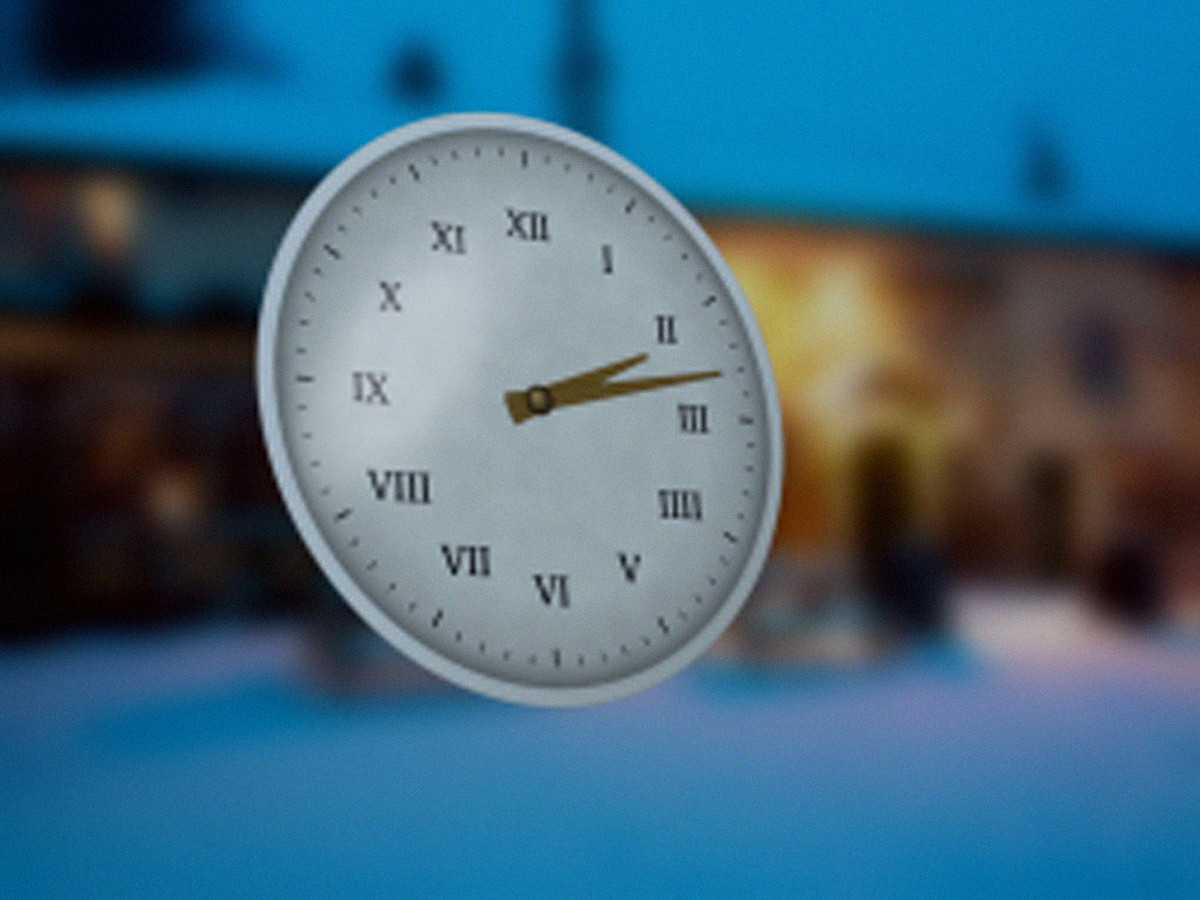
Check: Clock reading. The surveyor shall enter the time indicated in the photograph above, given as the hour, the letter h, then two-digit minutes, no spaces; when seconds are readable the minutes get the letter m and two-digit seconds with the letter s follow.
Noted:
2h13
